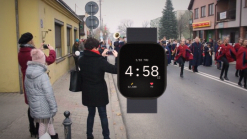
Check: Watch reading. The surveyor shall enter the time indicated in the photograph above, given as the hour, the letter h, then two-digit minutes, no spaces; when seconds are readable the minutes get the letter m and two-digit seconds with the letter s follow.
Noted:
4h58
